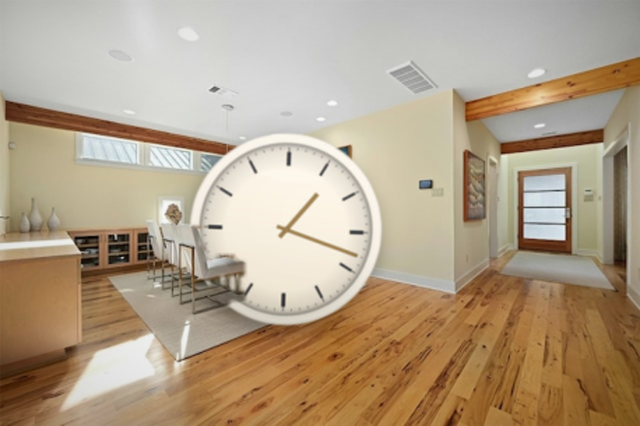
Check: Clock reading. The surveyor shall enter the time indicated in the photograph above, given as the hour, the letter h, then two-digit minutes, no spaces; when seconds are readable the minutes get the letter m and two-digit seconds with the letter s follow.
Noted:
1h18
